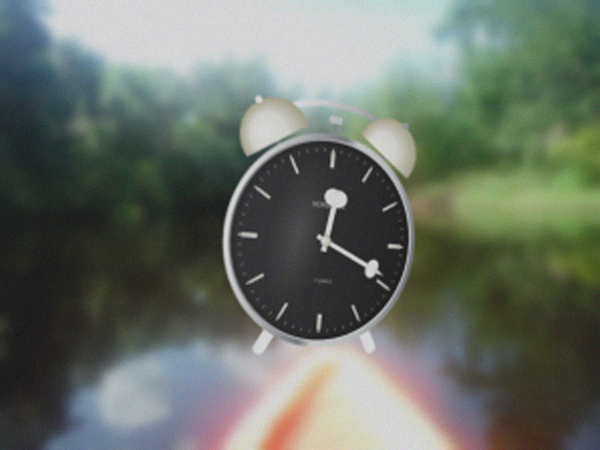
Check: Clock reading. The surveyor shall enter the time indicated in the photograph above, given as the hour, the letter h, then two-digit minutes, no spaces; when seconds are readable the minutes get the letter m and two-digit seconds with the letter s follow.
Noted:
12h19
